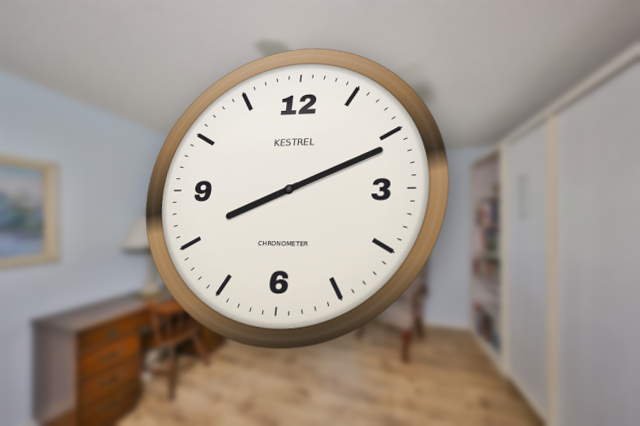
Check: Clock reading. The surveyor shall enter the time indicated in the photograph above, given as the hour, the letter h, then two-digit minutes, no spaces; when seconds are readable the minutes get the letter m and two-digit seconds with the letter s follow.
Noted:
8h11
